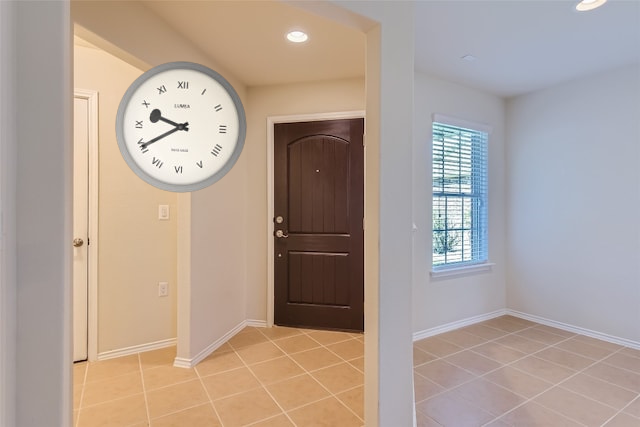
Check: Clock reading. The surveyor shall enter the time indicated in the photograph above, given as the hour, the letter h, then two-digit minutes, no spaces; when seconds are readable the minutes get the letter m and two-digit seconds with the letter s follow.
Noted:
9h40
